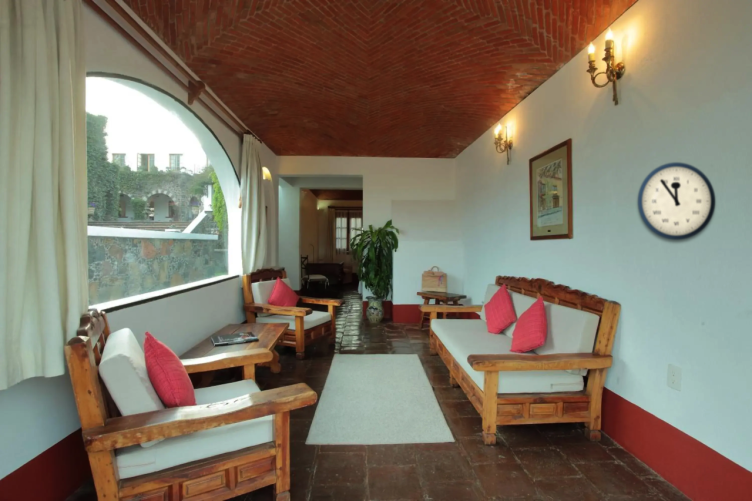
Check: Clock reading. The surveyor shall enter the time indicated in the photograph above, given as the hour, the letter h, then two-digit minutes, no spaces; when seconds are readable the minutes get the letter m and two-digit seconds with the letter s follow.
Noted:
11h54
